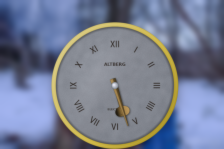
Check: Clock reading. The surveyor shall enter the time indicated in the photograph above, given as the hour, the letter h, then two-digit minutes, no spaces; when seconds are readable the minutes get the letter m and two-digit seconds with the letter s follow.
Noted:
5h27
